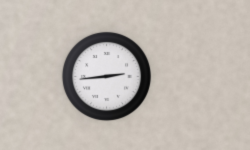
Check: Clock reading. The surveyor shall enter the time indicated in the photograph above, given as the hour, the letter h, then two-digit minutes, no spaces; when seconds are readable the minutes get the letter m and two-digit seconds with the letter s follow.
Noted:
2h44
